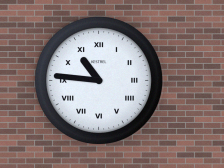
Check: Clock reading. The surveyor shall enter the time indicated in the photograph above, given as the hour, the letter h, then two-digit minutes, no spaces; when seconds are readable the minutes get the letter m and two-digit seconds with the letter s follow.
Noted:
10h46
